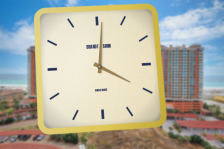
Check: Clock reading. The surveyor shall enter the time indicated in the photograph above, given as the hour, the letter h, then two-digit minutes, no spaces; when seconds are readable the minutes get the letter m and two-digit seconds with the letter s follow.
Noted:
4h01
